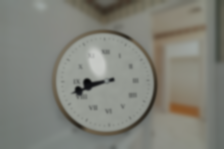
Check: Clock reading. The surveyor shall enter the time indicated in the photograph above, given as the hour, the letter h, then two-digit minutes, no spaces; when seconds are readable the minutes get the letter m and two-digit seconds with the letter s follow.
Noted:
8h42
